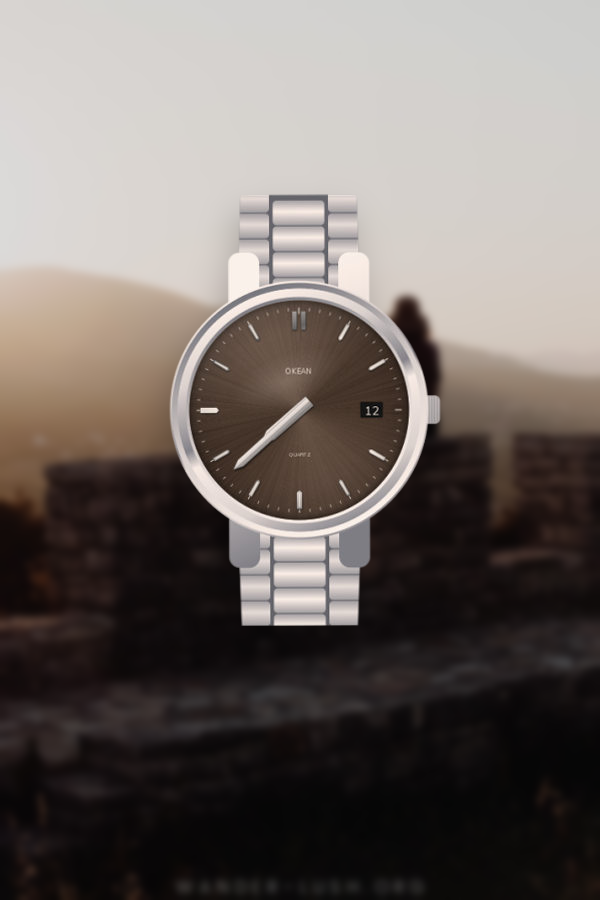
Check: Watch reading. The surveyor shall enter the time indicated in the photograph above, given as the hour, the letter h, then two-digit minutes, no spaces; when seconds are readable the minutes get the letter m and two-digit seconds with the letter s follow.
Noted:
7h38
